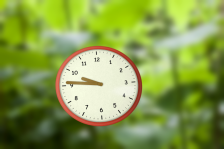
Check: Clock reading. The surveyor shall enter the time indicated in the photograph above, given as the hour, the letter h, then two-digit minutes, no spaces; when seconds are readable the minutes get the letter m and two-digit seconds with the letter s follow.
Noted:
9h46
